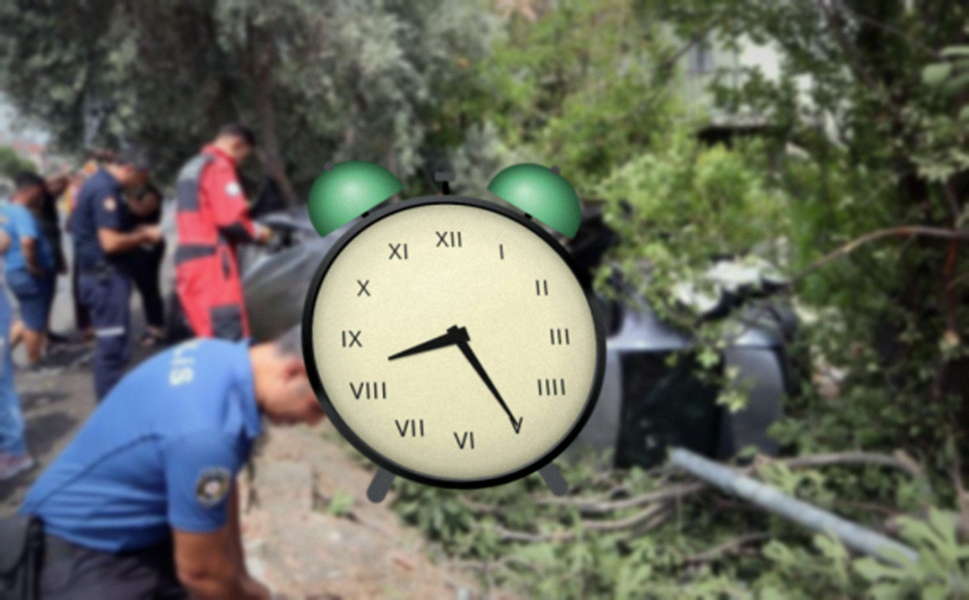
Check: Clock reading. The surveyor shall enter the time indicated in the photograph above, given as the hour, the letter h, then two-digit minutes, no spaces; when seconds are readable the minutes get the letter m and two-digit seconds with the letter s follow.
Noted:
8h25
